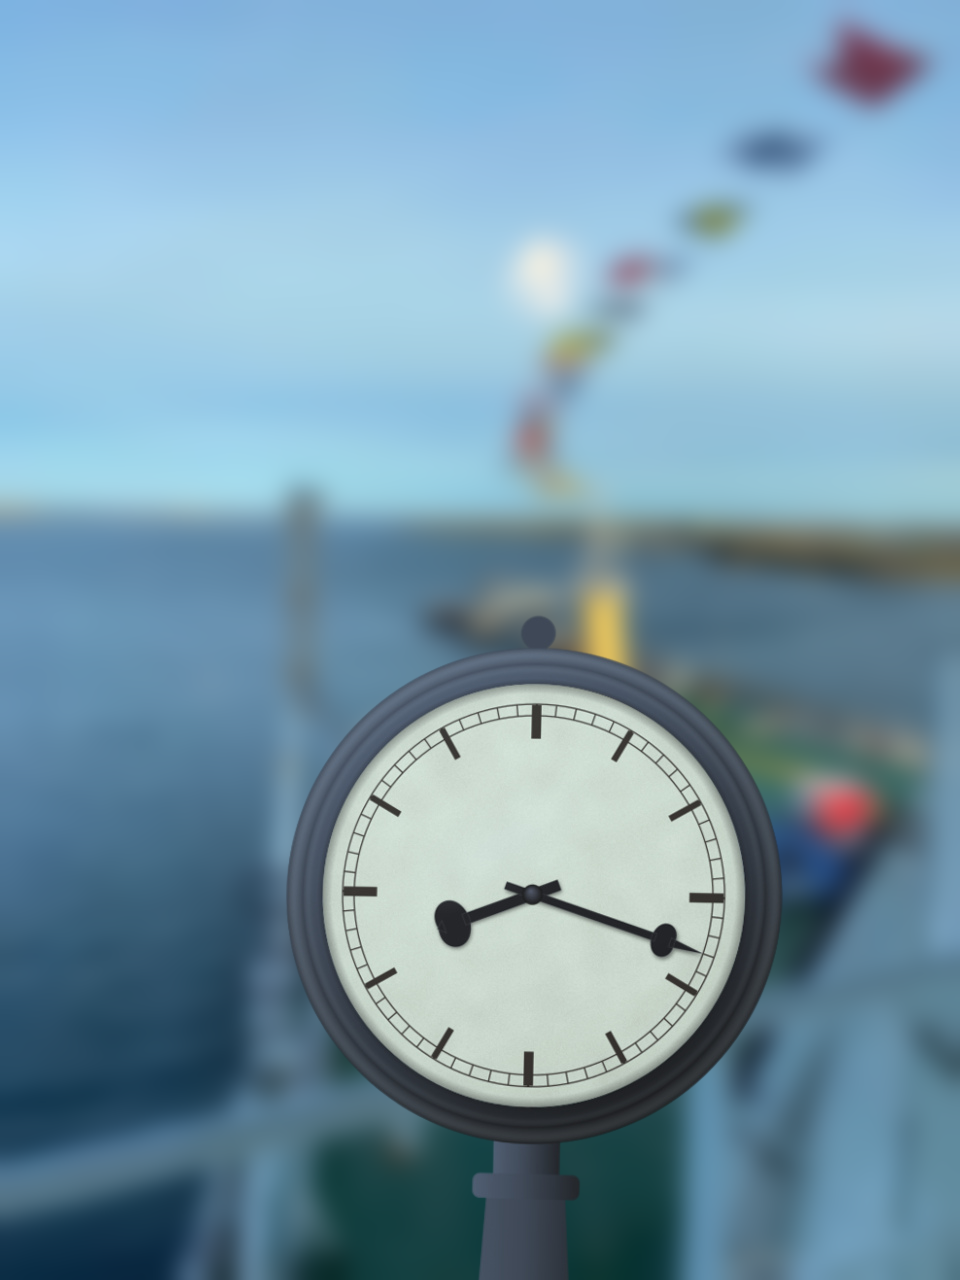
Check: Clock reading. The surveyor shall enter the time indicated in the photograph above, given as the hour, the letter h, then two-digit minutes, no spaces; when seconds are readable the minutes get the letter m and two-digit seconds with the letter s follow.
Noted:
8h18
